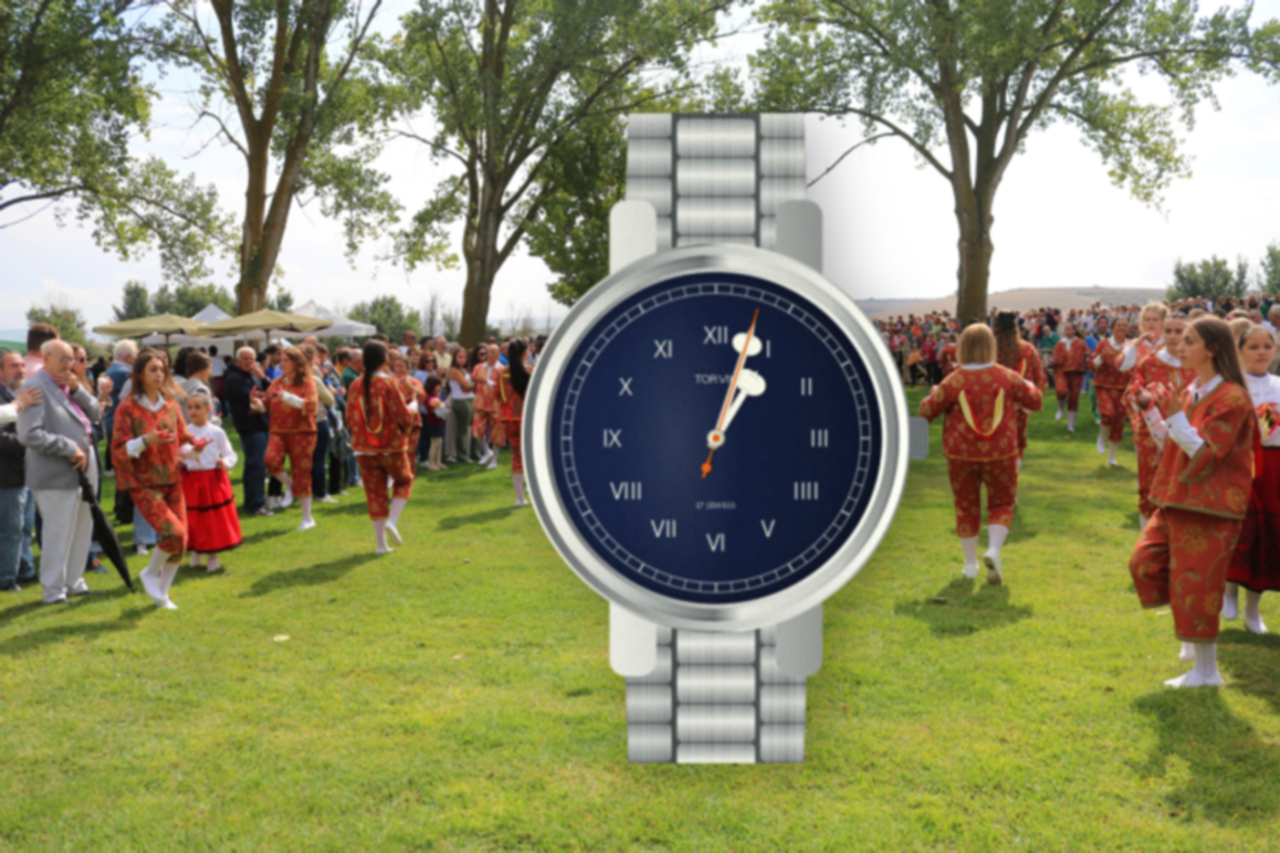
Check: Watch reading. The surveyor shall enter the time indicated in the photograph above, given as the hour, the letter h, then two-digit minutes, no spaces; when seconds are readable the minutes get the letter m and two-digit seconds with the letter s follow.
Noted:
1h03m03s
